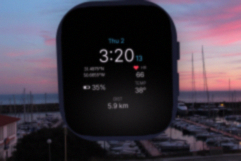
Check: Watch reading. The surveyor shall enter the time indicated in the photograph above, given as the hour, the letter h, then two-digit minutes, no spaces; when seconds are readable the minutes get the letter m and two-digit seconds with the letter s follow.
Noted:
3h20
